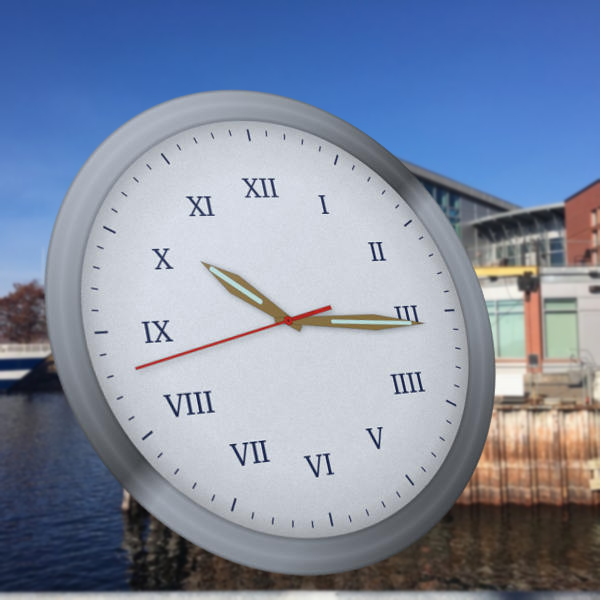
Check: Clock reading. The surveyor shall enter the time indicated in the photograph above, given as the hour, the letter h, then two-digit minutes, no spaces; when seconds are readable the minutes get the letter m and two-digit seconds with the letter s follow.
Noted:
10h15m43s
